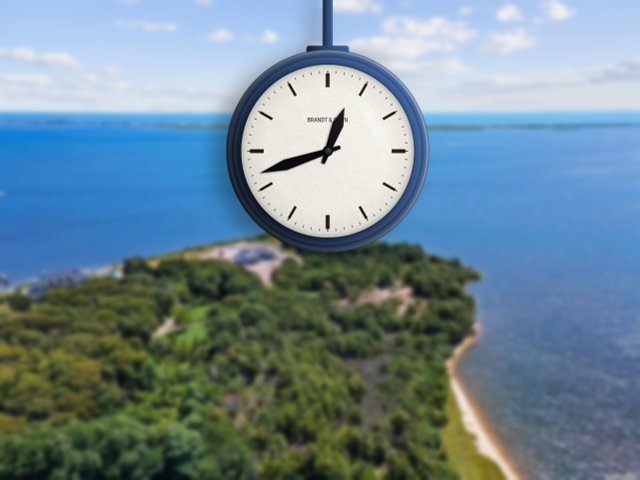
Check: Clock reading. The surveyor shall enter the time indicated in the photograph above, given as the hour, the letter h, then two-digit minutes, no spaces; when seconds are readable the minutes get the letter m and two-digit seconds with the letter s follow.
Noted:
12h42
